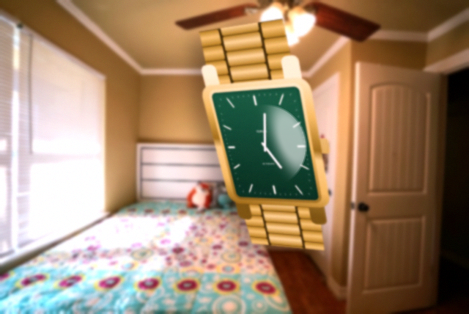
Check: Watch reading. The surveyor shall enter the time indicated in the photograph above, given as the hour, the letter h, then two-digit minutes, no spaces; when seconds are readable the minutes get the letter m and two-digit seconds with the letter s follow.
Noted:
5h02
